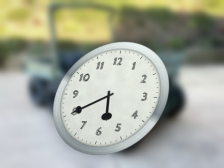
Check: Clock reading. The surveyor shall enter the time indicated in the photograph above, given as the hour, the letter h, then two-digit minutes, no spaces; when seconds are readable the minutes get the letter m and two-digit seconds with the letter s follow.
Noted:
5h40
